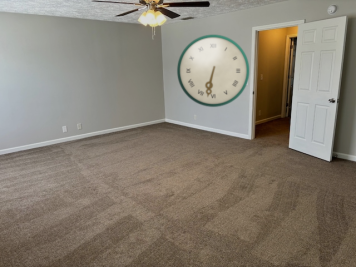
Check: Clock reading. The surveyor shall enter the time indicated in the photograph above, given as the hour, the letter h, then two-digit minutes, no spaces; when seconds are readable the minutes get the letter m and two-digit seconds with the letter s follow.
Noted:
6h32
